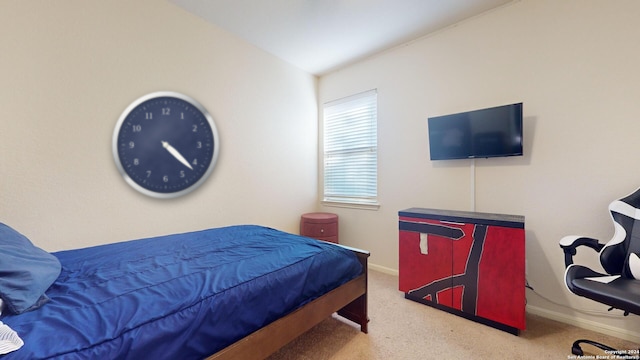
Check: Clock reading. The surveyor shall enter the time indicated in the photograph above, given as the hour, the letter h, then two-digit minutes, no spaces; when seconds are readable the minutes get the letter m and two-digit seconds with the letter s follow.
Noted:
4h22
